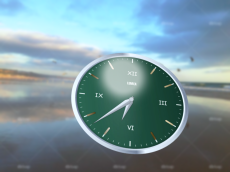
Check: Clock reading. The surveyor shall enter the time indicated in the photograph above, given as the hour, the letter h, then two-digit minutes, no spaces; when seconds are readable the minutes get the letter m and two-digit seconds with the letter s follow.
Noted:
6h38
